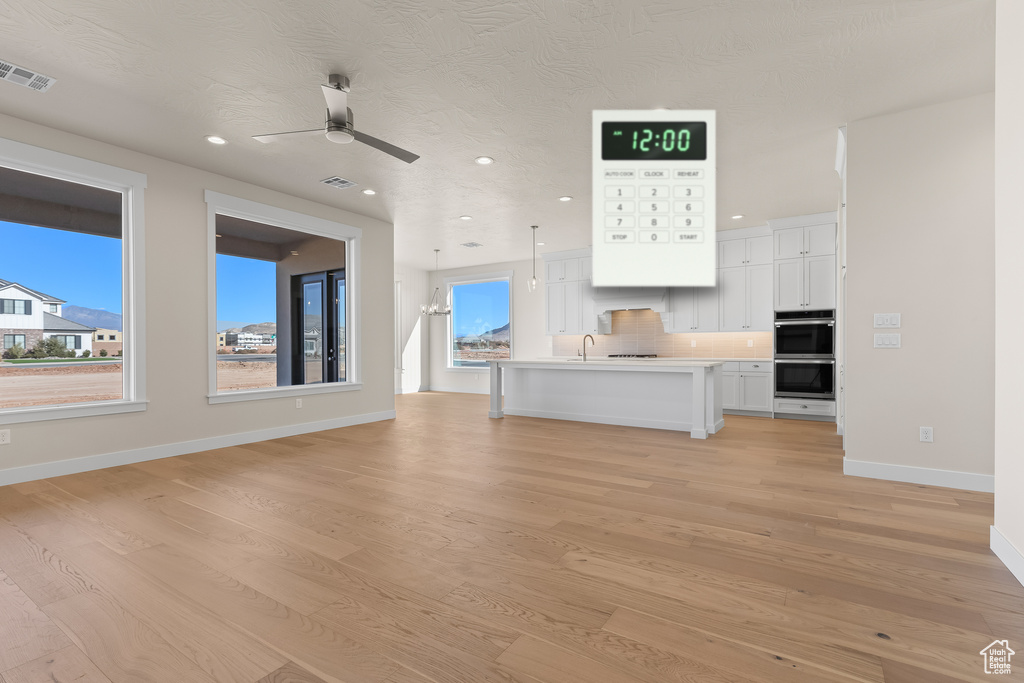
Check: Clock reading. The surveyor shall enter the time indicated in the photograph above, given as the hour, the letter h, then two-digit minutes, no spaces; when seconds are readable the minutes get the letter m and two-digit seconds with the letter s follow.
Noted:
12h00
